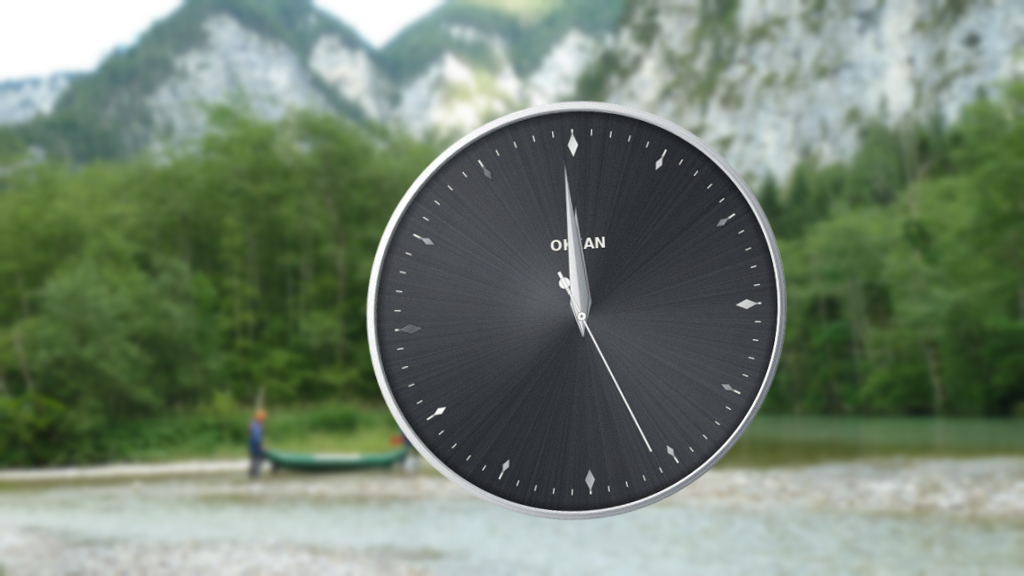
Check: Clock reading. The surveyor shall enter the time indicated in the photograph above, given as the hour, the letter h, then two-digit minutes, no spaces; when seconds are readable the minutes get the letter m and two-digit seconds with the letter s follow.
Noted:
11h59m26s
